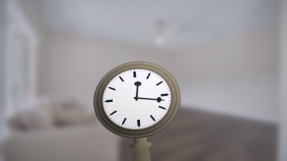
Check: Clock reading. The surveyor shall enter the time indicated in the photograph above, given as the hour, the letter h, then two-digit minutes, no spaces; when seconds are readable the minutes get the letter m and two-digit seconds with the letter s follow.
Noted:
12h17
